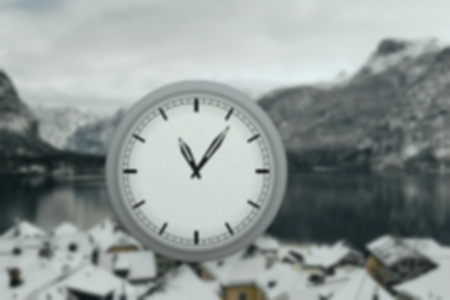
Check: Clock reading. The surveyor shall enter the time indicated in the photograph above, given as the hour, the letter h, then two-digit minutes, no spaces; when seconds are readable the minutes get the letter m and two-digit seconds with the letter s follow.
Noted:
11h06
